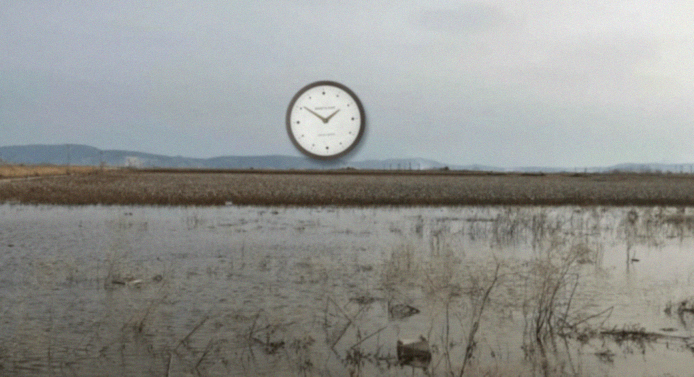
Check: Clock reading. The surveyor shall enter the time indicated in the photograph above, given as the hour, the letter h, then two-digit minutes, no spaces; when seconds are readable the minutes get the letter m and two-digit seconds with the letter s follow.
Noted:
1h51
